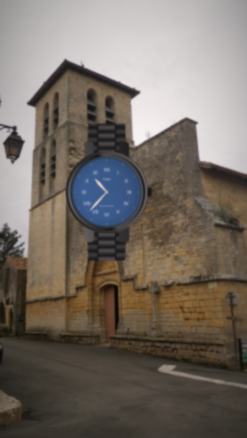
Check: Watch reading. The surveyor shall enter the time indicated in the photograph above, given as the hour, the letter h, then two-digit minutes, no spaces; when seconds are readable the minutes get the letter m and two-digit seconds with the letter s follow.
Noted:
10h37
